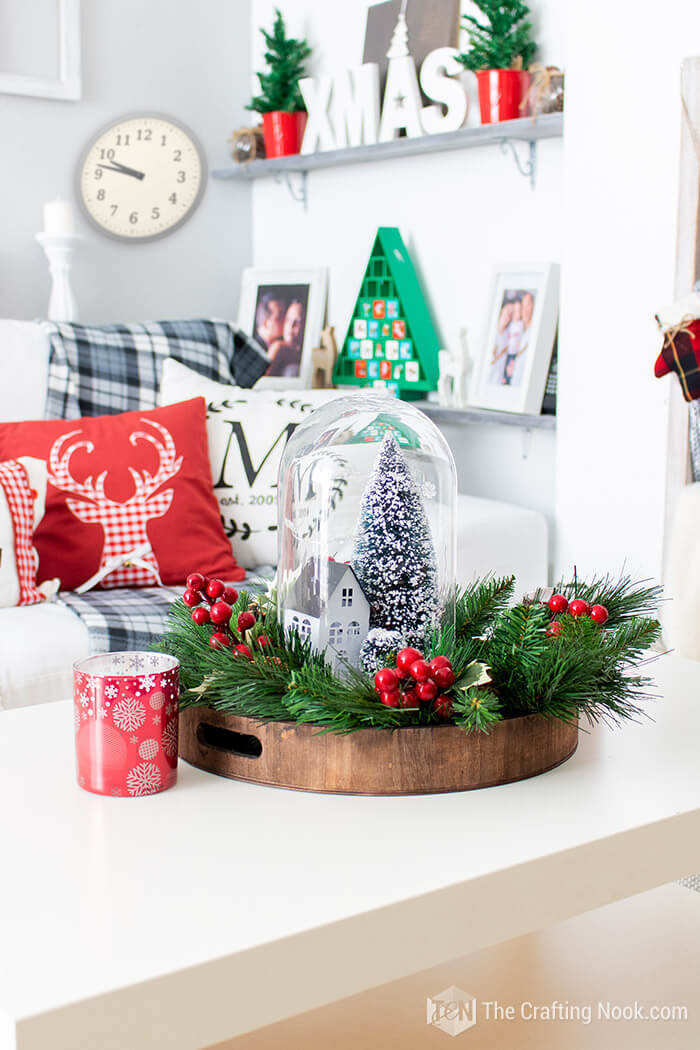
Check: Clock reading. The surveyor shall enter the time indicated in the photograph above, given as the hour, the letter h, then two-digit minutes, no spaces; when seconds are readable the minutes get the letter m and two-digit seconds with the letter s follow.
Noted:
9h47
